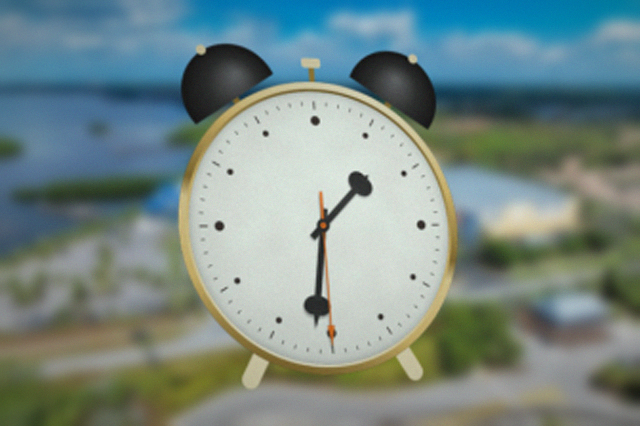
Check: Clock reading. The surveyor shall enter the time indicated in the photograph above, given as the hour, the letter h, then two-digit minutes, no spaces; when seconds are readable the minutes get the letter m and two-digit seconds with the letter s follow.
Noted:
1h31m30s
